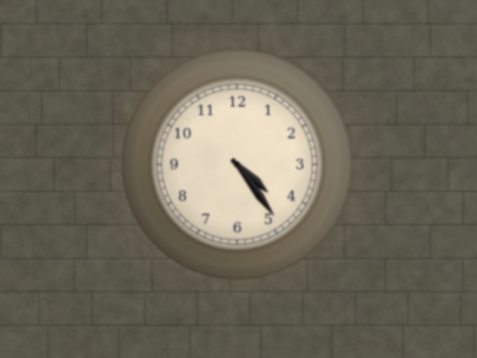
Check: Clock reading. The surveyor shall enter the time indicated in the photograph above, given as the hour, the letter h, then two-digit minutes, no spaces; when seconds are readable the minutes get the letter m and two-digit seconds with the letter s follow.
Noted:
4h24
